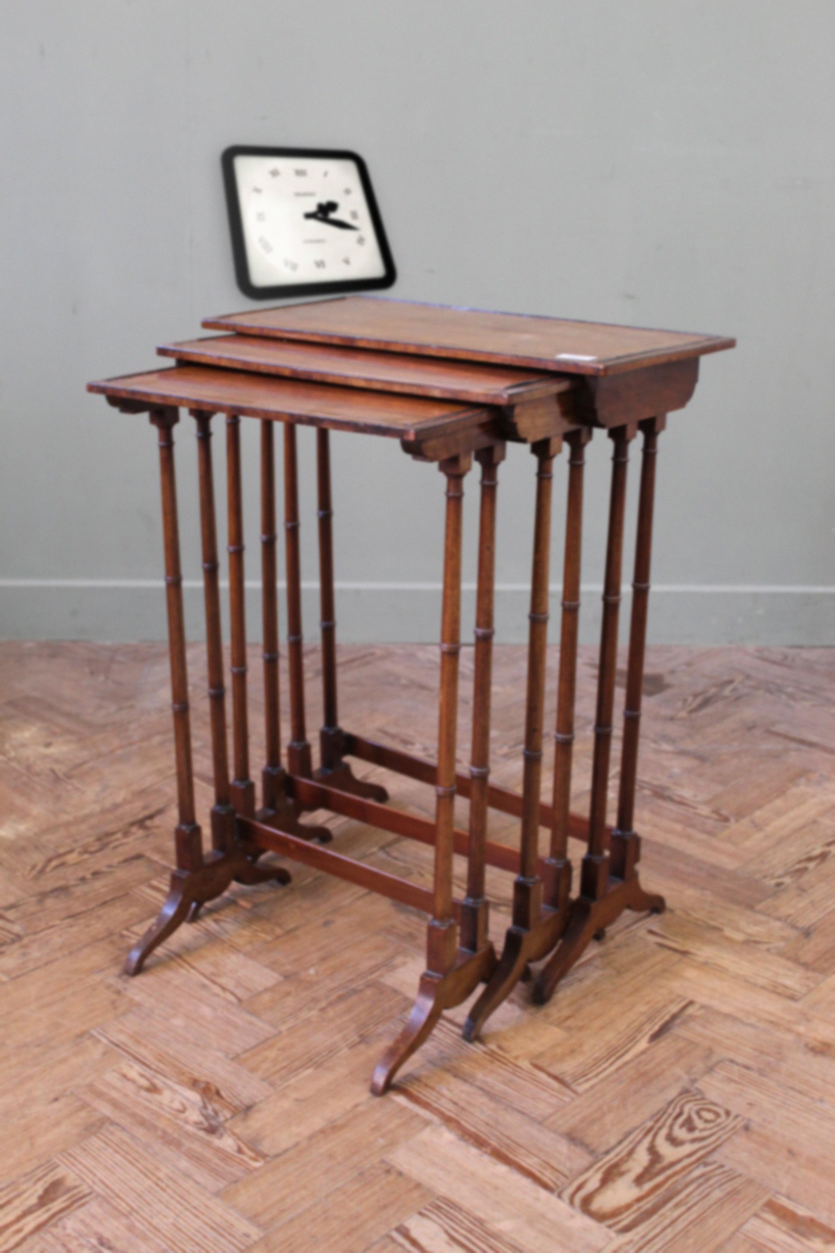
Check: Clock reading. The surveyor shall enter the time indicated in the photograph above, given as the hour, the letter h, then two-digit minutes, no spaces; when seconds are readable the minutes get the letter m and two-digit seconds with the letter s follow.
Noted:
2h18
